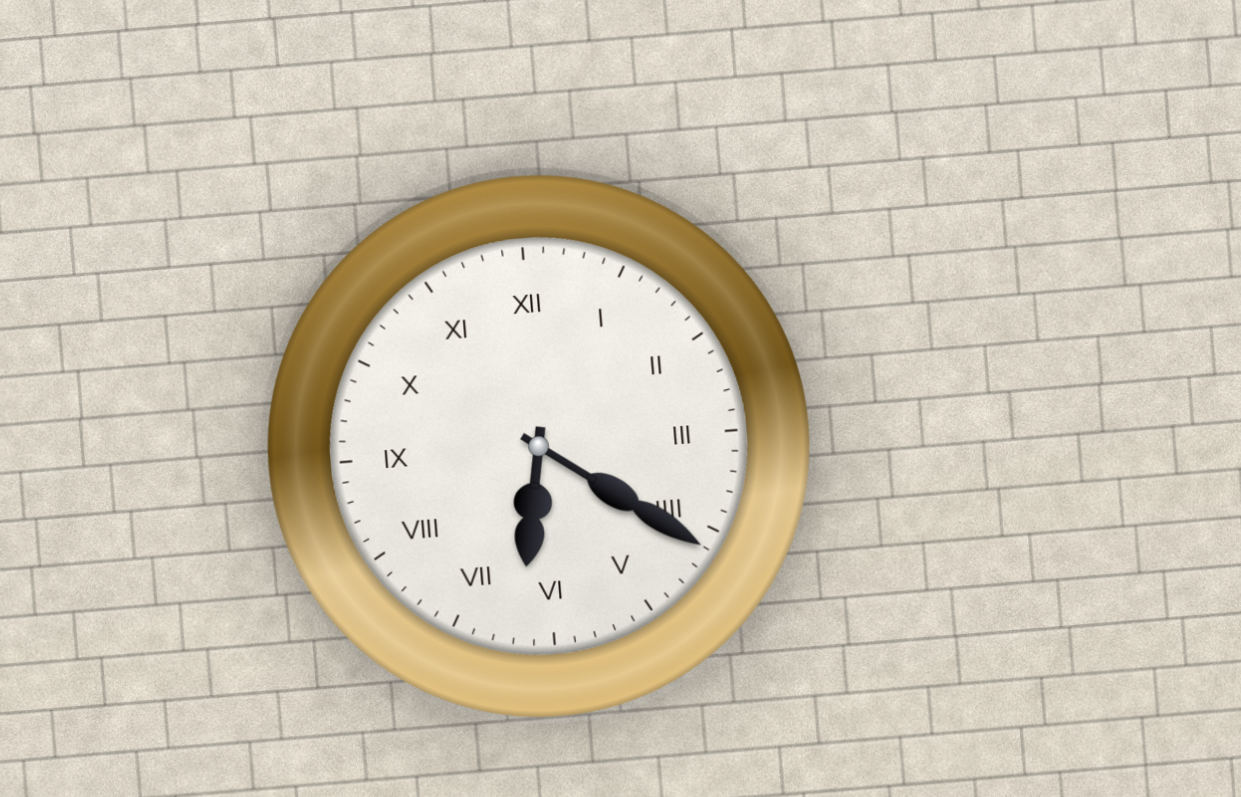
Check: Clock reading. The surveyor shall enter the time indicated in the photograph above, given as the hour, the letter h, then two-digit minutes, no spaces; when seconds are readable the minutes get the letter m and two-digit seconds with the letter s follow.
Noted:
6h21
